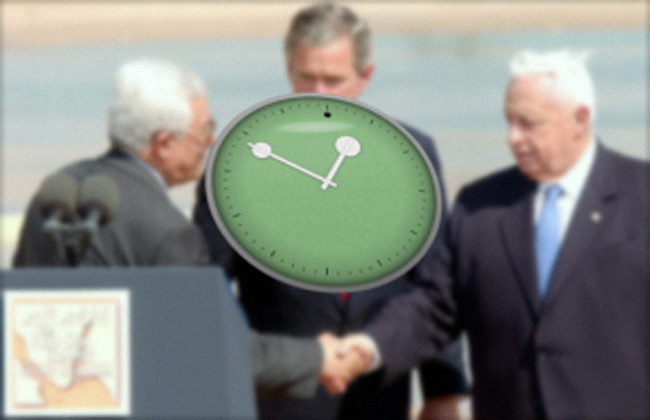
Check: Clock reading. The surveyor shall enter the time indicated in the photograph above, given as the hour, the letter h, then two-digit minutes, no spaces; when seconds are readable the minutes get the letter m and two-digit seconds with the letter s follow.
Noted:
12h49
